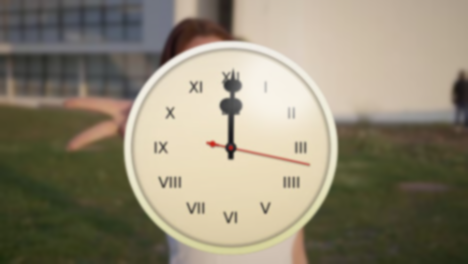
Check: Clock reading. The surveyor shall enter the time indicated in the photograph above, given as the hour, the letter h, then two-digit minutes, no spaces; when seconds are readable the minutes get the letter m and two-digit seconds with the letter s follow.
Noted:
12h00m17s
